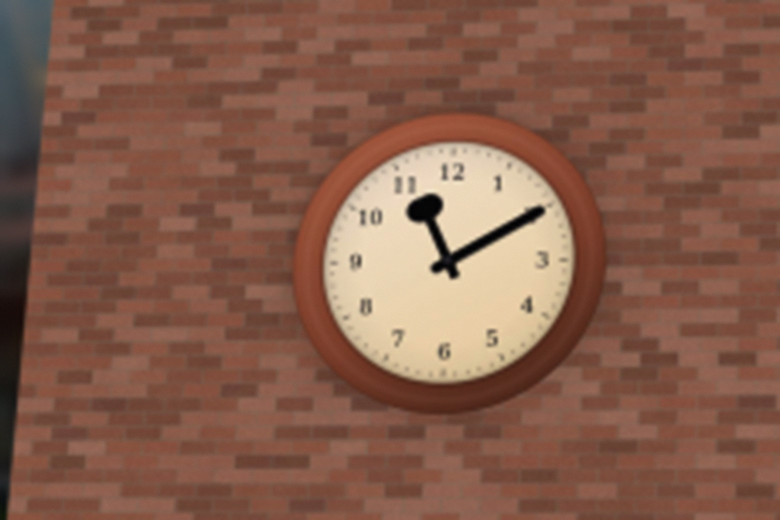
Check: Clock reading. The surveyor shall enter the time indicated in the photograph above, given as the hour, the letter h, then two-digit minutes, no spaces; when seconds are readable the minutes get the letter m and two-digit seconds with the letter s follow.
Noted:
11h10
